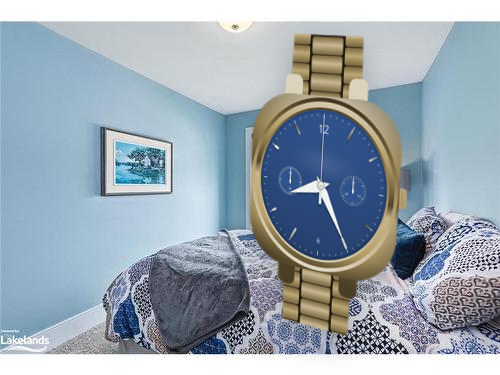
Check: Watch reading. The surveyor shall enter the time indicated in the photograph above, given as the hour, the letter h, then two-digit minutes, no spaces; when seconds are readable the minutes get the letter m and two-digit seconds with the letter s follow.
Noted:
8h25
